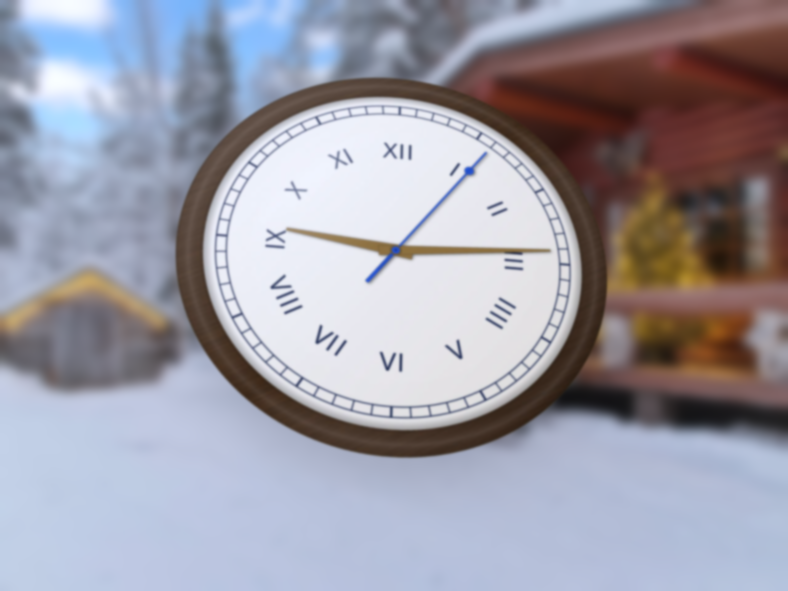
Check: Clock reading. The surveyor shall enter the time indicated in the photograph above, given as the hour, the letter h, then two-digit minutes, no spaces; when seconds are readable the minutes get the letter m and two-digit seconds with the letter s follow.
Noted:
9h14m06s
